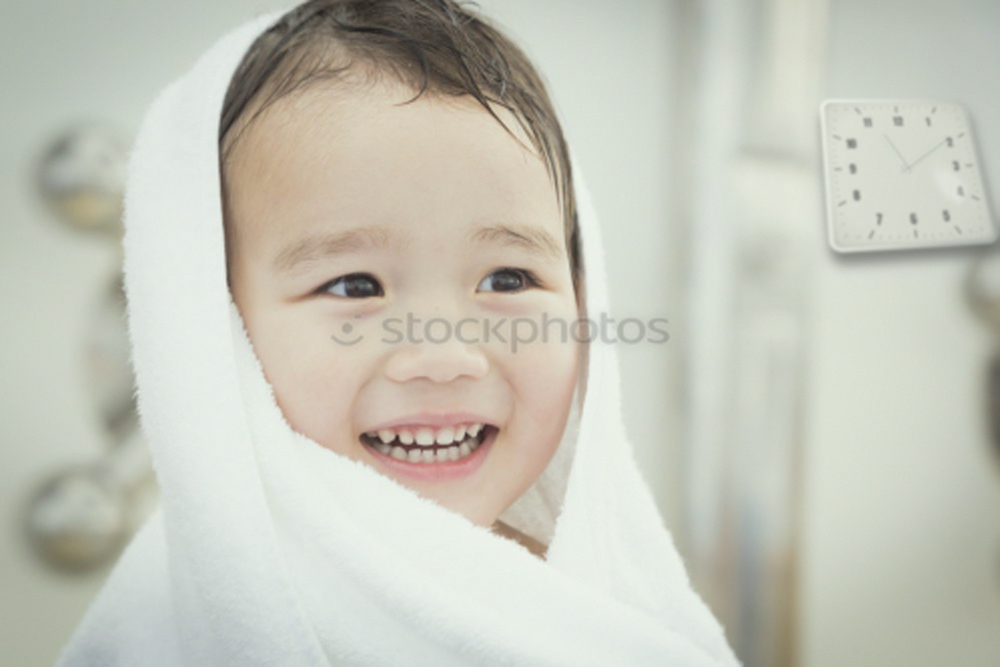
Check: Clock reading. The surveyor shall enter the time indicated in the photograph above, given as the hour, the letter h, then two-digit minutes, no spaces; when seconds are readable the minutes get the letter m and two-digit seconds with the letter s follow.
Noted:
11h09
